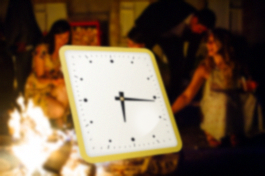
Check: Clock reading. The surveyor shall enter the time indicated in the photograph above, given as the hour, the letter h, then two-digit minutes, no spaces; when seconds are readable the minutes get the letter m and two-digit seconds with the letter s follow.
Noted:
6h16
